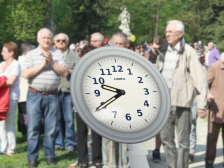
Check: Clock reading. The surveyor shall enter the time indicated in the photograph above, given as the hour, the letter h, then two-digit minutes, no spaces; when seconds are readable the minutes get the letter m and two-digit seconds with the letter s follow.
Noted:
9h40
